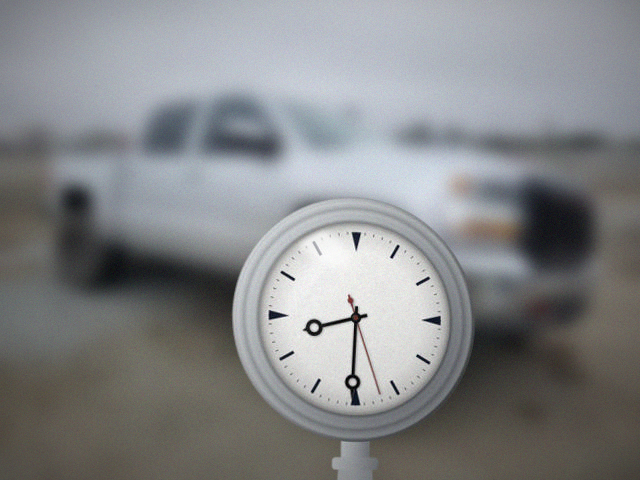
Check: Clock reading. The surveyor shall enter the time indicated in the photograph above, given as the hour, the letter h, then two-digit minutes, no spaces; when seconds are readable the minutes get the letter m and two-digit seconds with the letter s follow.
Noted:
8h30m27s
